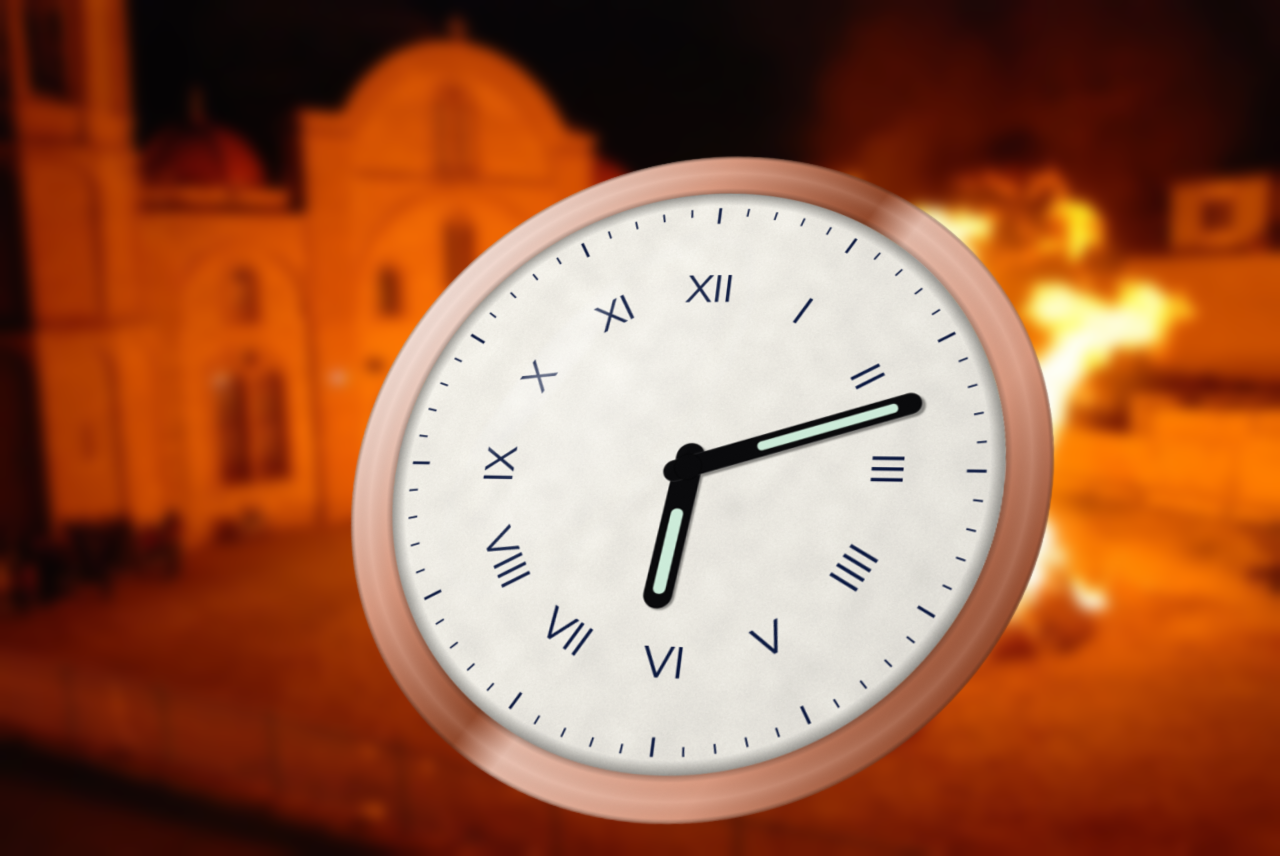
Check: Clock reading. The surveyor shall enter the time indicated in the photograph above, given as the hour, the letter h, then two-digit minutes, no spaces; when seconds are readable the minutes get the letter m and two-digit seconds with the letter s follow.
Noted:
6h12
